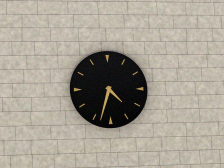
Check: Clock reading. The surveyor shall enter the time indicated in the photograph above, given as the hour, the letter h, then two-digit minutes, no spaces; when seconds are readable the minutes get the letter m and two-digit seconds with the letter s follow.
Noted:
4h33
